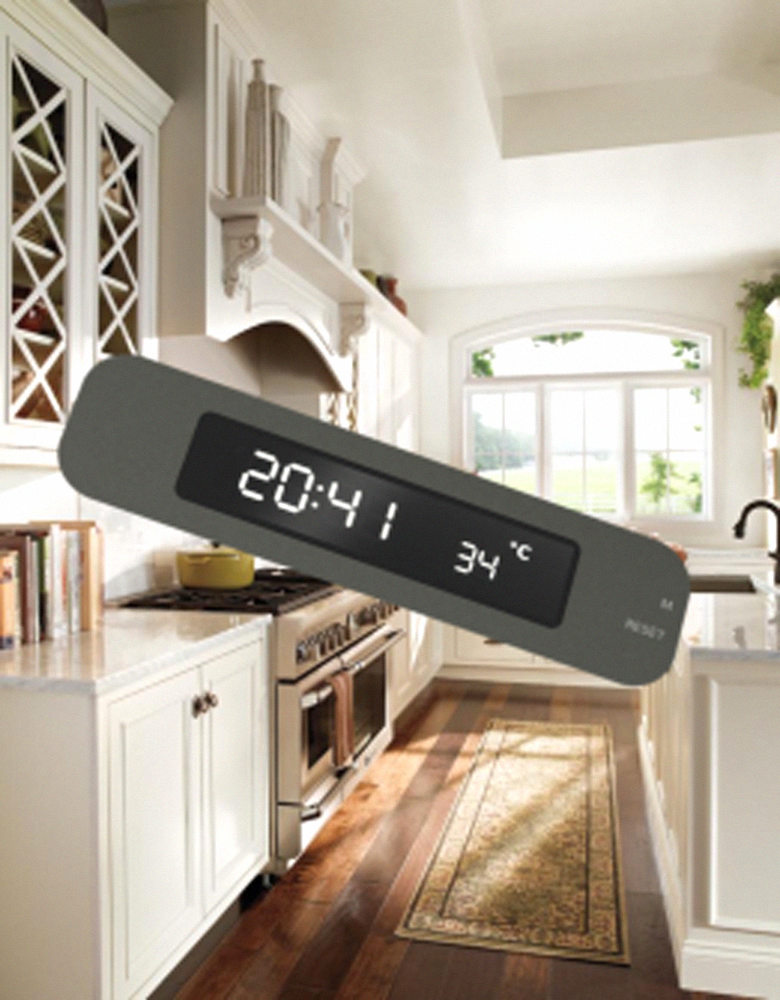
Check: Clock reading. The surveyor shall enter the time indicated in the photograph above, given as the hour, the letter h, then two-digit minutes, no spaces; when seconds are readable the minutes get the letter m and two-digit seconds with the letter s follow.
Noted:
20h41
